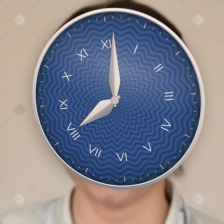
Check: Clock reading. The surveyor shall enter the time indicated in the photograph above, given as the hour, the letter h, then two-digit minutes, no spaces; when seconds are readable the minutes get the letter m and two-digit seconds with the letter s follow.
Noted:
8h01
